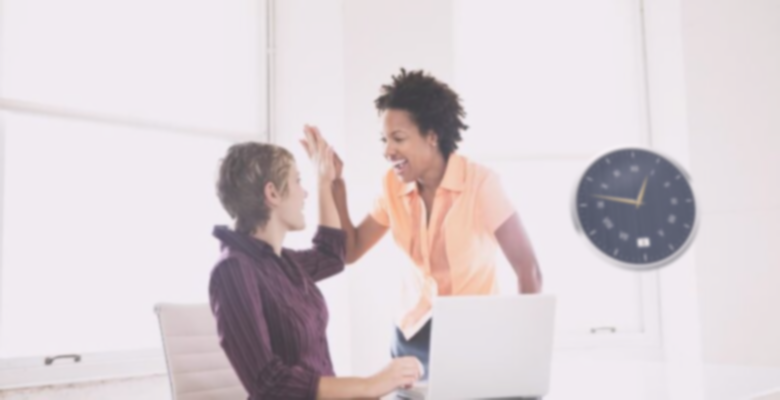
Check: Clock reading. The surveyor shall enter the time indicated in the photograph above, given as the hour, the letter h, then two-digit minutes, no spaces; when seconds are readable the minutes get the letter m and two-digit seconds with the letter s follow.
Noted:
12h47
